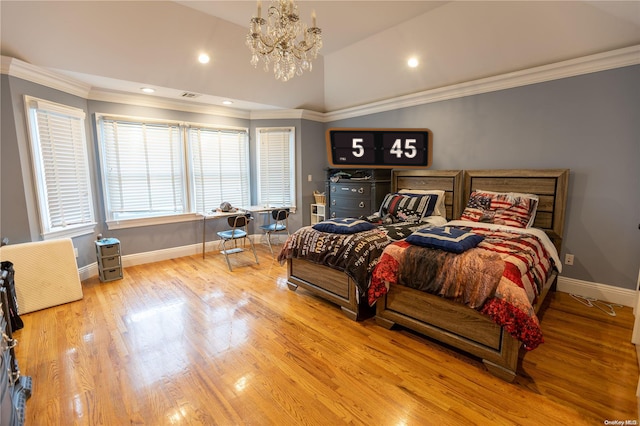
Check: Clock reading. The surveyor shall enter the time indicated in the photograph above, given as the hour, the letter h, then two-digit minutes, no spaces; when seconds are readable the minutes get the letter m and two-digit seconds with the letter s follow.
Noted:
5h45
